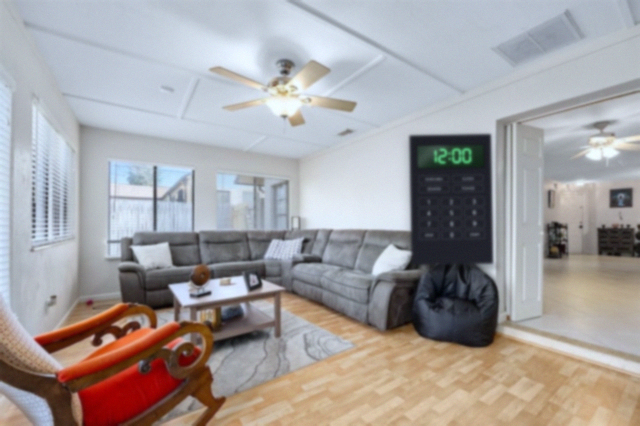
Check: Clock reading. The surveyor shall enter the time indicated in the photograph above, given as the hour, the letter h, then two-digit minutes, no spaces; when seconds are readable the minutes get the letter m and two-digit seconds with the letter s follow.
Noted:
12h00
